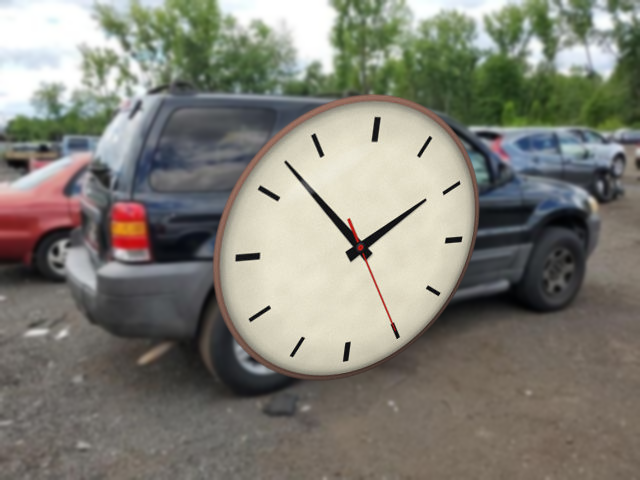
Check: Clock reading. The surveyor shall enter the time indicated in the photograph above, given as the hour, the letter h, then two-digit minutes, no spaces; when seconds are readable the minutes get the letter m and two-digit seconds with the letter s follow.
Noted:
1h52m25s
